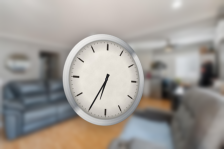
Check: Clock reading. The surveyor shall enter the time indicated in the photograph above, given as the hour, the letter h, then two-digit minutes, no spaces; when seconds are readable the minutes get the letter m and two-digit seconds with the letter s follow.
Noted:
6h35
